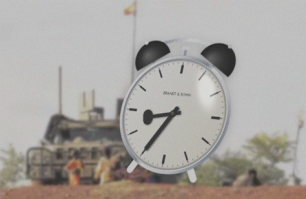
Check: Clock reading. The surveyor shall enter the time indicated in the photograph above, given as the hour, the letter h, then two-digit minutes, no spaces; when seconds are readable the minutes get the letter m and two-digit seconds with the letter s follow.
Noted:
8h35
